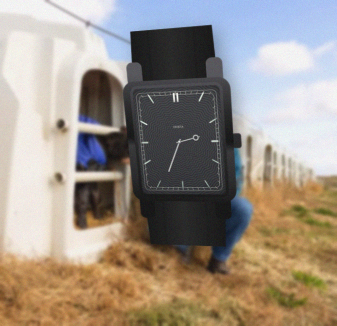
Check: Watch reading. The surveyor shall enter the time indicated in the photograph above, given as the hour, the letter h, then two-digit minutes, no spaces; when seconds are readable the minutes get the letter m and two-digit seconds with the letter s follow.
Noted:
2h34
